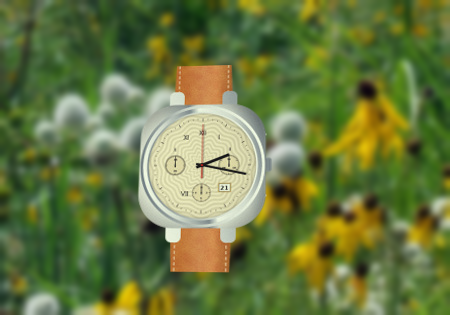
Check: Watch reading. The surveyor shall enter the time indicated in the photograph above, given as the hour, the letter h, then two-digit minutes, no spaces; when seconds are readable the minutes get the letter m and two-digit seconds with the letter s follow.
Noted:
2h17
